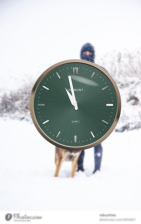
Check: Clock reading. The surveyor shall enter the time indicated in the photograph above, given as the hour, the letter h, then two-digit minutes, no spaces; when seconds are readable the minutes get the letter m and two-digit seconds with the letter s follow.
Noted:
10h58
